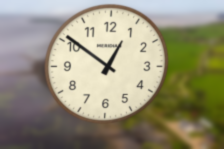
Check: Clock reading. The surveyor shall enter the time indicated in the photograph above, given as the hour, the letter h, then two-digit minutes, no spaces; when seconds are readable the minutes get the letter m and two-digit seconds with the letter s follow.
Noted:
12h51
